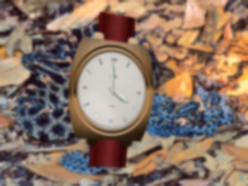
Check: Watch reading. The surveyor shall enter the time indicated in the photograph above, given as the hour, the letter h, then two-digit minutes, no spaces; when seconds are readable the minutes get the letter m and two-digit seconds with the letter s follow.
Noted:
3h59
